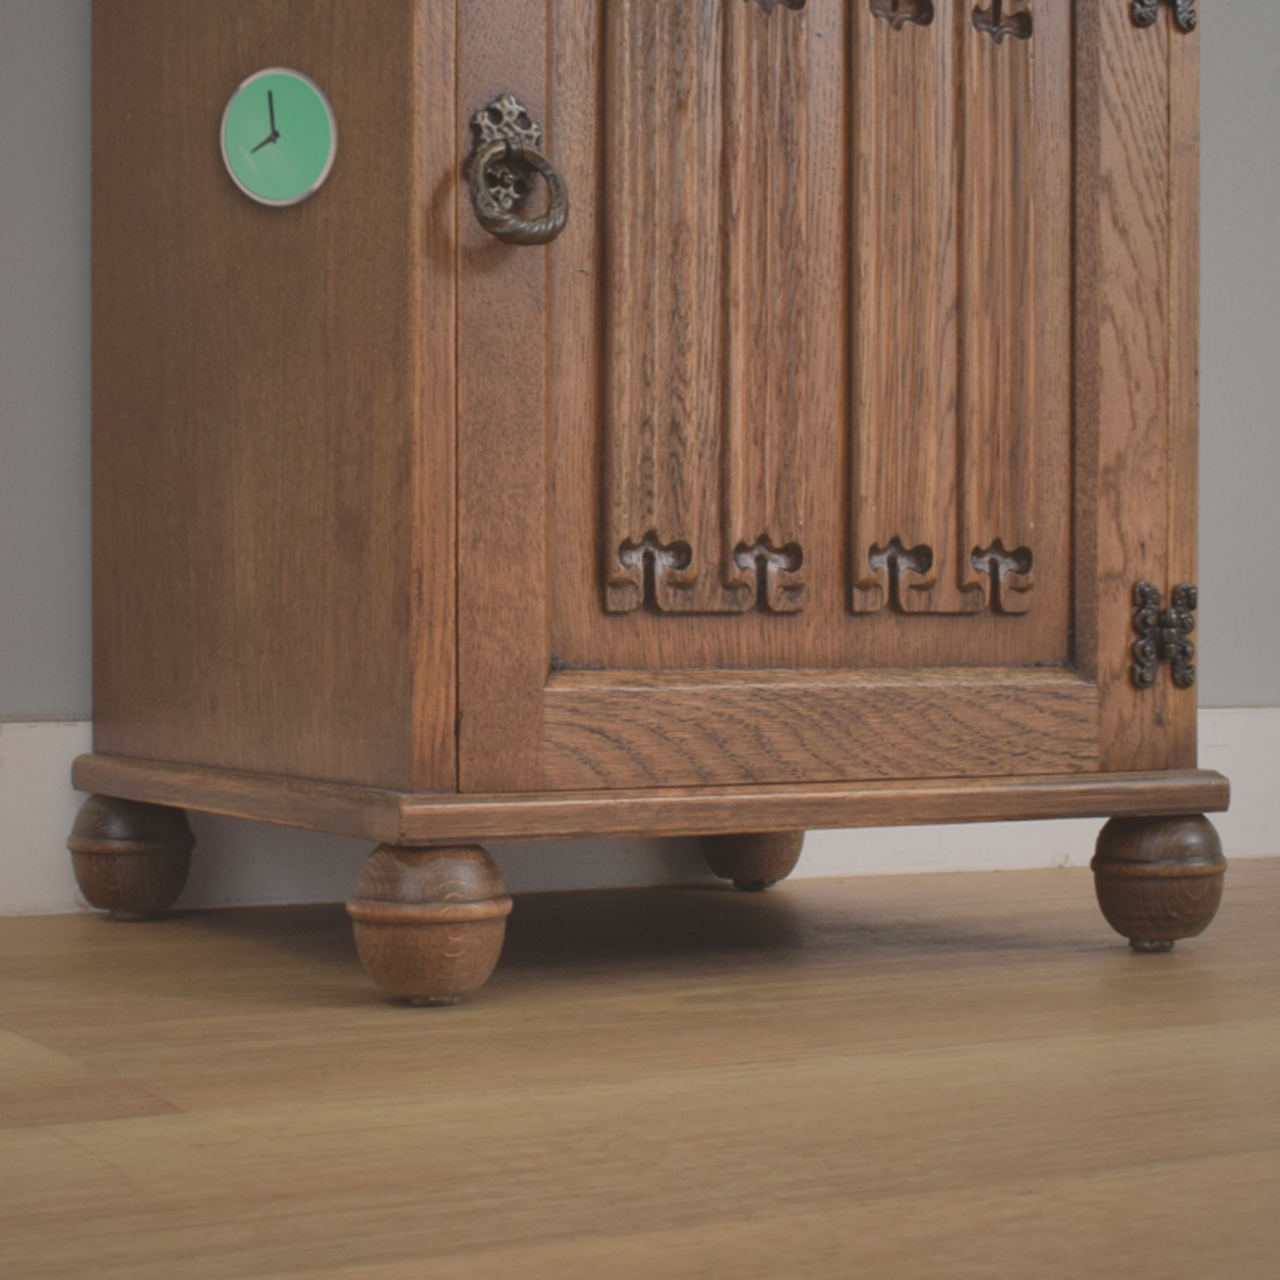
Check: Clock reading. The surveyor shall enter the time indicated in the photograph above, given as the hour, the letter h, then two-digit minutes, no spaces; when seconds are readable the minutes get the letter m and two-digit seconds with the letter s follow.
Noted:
7h59
